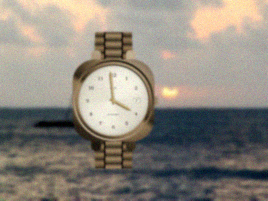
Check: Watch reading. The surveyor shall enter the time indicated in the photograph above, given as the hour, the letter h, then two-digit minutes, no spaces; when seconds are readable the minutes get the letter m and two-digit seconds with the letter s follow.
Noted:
3h59
